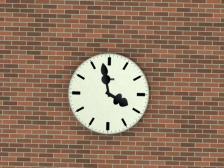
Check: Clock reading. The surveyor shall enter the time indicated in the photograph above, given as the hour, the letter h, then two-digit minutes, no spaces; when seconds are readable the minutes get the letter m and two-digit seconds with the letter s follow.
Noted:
3h58
